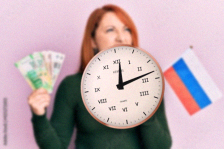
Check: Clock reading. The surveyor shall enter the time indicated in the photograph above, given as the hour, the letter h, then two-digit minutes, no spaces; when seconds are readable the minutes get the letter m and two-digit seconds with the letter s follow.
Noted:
12h13
